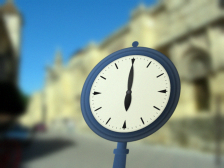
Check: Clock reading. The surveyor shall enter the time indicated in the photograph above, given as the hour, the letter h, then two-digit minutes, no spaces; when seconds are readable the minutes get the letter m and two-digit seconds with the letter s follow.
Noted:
6h00
